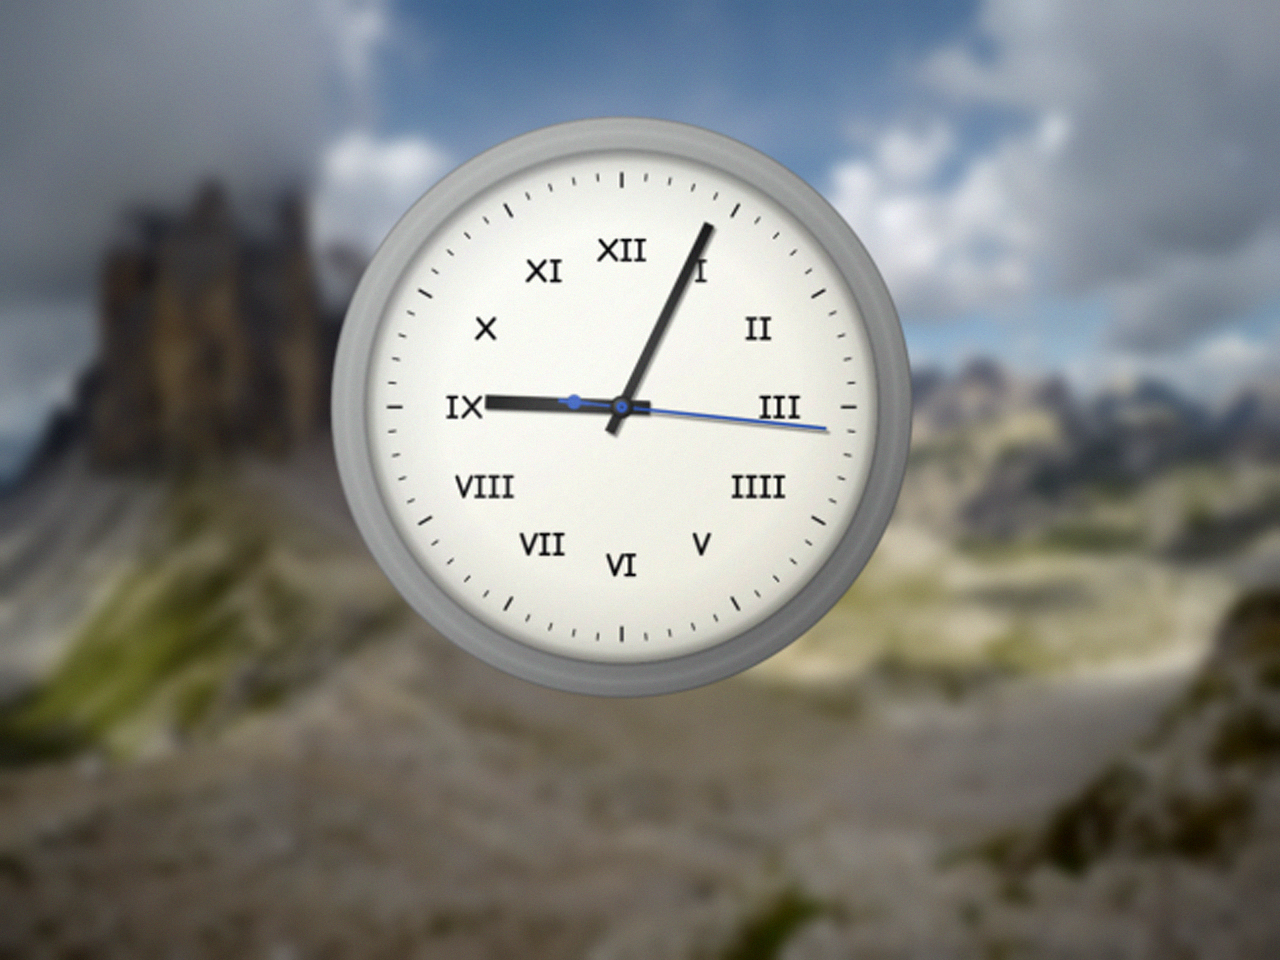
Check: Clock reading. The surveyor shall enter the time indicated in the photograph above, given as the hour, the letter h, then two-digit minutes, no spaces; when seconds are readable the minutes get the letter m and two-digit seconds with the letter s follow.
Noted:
9h04m16s
